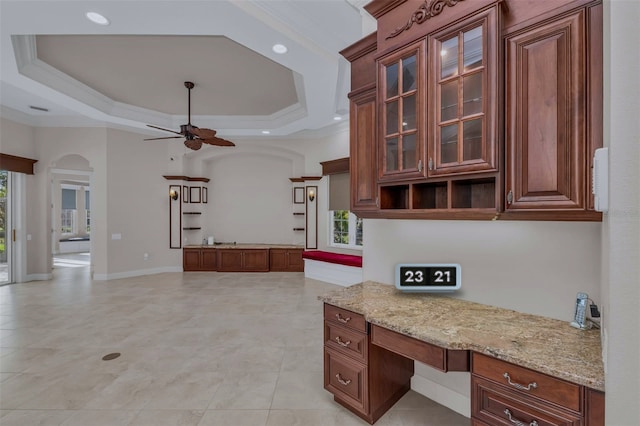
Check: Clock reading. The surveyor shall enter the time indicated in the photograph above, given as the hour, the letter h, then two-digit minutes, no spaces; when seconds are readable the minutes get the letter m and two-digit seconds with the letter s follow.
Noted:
23h21
